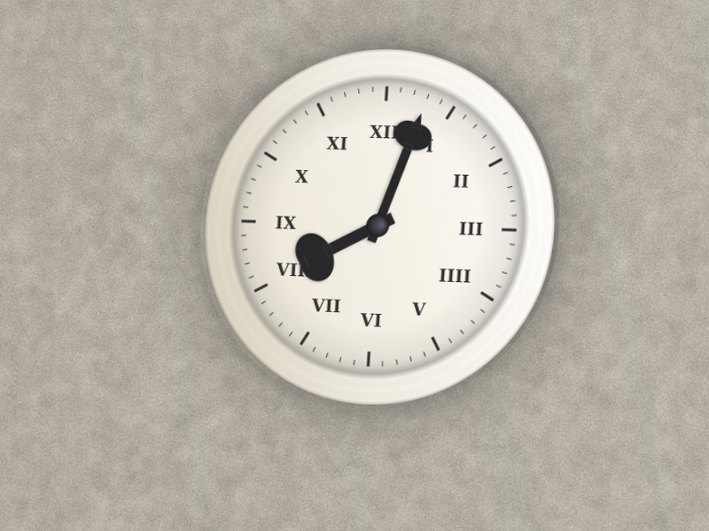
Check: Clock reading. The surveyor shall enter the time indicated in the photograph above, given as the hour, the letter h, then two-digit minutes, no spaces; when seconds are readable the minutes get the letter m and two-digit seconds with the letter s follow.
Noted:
8h03
